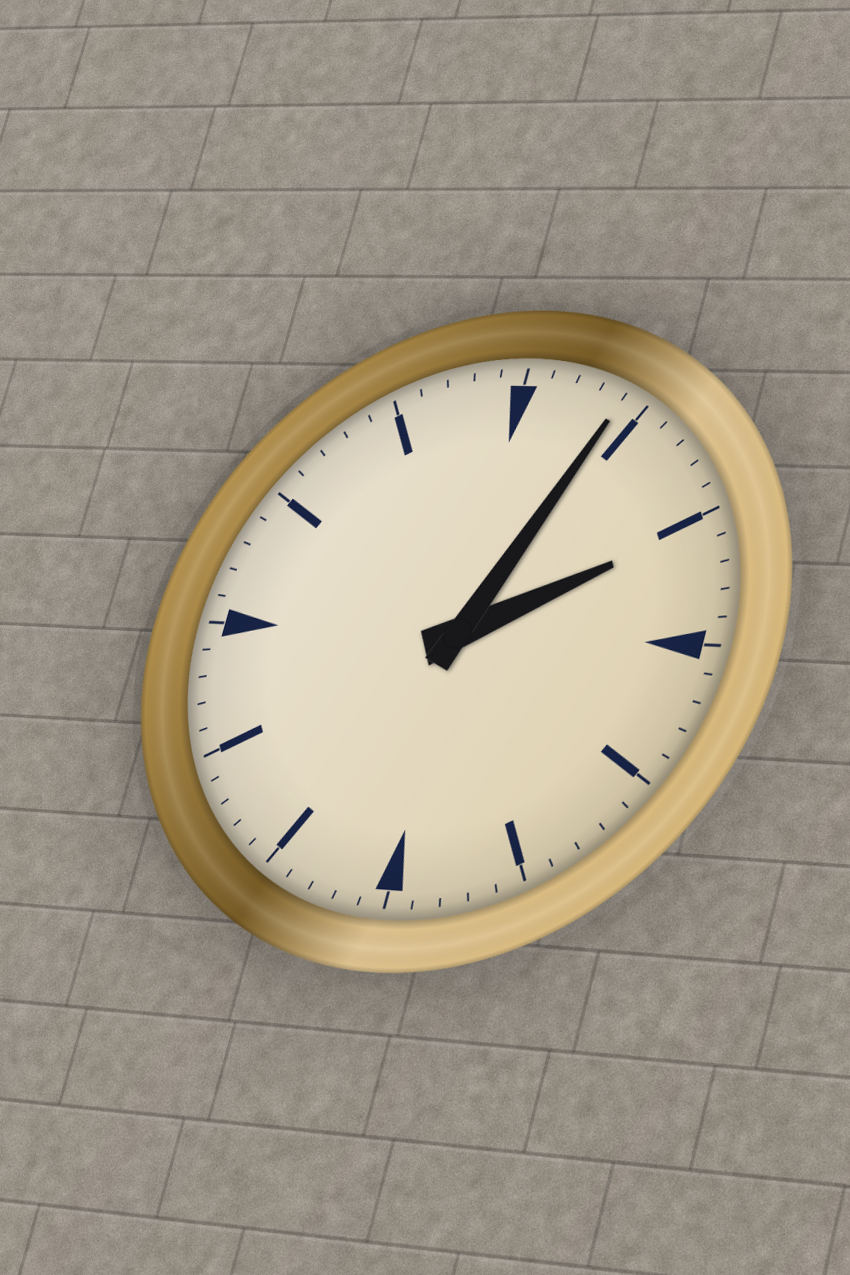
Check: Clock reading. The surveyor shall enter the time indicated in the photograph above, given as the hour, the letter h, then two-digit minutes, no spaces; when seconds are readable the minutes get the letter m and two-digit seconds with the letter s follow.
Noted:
2h04
